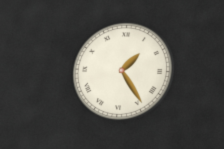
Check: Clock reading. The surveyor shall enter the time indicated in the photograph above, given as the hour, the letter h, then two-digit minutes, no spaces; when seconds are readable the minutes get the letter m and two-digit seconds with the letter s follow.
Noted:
1h24
